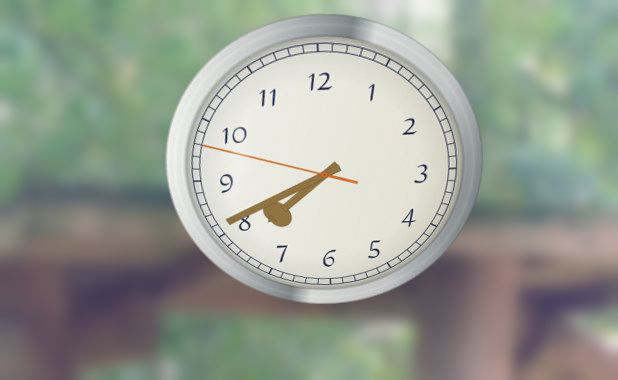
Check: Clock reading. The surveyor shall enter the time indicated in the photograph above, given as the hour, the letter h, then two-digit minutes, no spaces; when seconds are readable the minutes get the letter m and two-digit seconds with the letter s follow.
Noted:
7h40m48s
